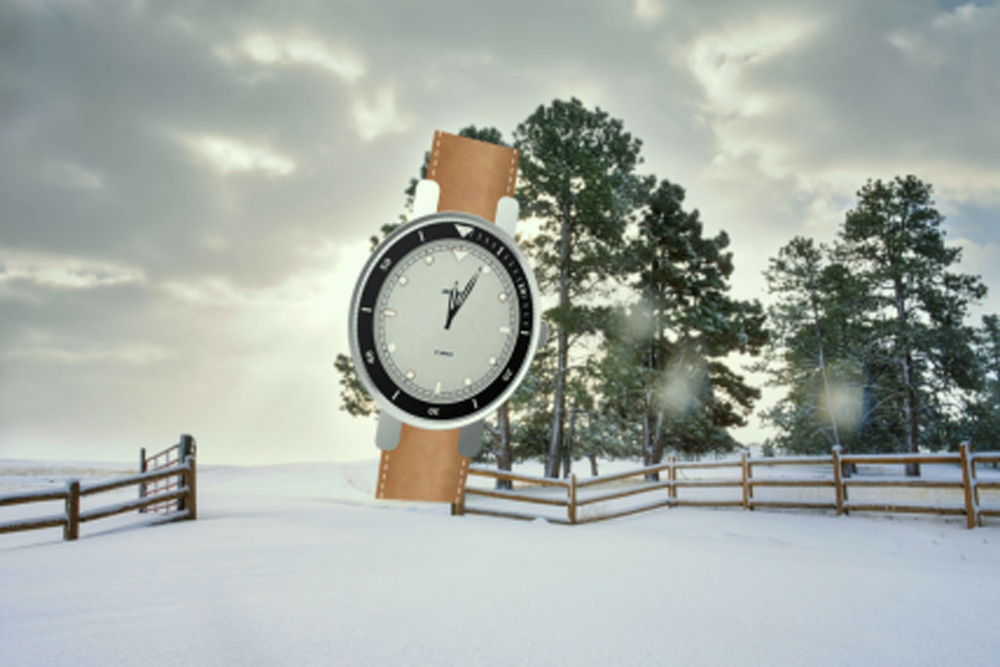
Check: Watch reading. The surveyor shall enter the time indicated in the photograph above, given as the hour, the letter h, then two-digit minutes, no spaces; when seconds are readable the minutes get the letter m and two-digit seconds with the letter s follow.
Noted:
12h04
